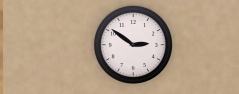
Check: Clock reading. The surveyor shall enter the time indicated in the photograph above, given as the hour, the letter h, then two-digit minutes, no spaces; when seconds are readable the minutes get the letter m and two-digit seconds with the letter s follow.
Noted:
2h51
